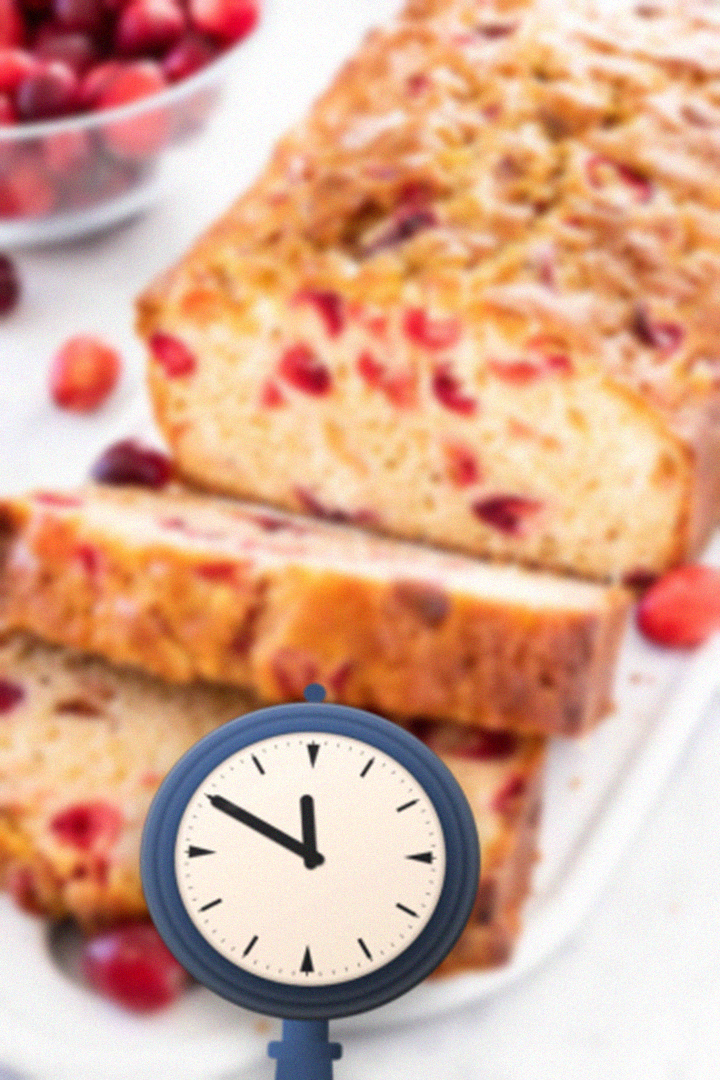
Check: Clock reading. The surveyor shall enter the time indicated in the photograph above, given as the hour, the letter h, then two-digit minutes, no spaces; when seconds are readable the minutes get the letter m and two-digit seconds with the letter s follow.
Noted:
11h50
